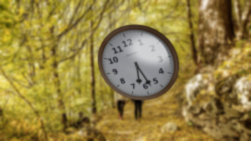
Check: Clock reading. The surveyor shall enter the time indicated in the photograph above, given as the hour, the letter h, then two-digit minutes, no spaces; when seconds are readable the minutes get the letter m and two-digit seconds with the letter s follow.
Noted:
6h28
